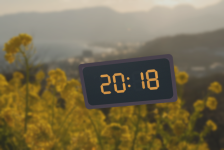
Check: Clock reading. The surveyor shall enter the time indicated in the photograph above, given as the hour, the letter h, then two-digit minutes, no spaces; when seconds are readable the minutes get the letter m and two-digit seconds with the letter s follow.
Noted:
20h18
